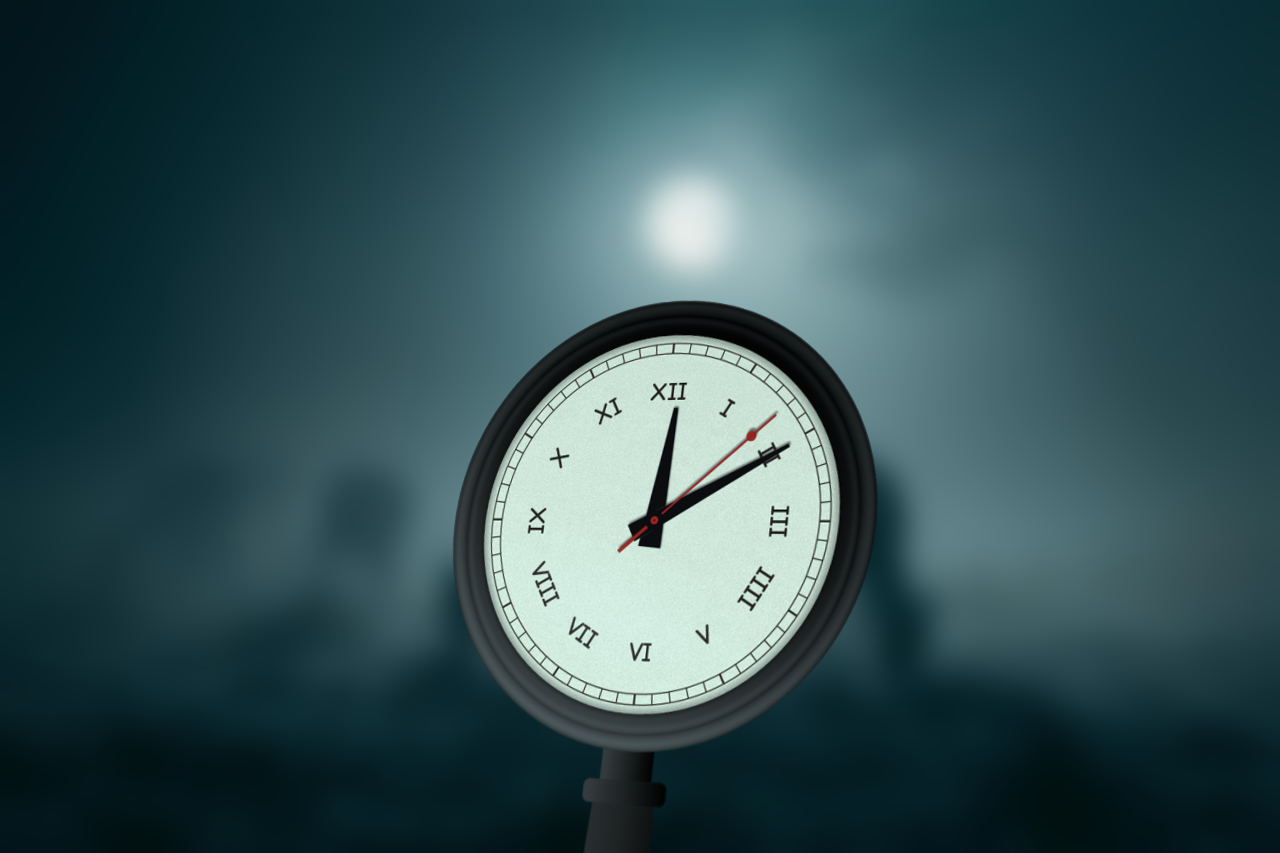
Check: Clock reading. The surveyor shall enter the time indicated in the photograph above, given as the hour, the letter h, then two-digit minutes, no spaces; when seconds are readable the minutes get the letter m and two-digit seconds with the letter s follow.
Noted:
12h10m08s
